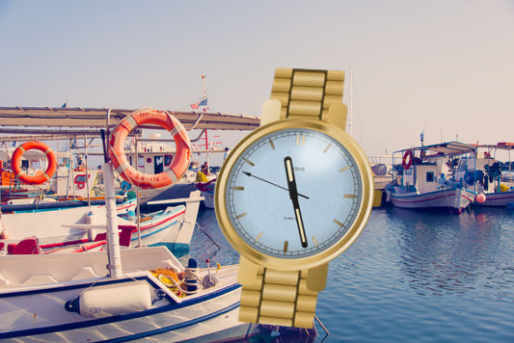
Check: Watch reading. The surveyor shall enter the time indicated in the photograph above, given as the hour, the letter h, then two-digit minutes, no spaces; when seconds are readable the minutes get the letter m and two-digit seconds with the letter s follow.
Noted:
11h26m48s
